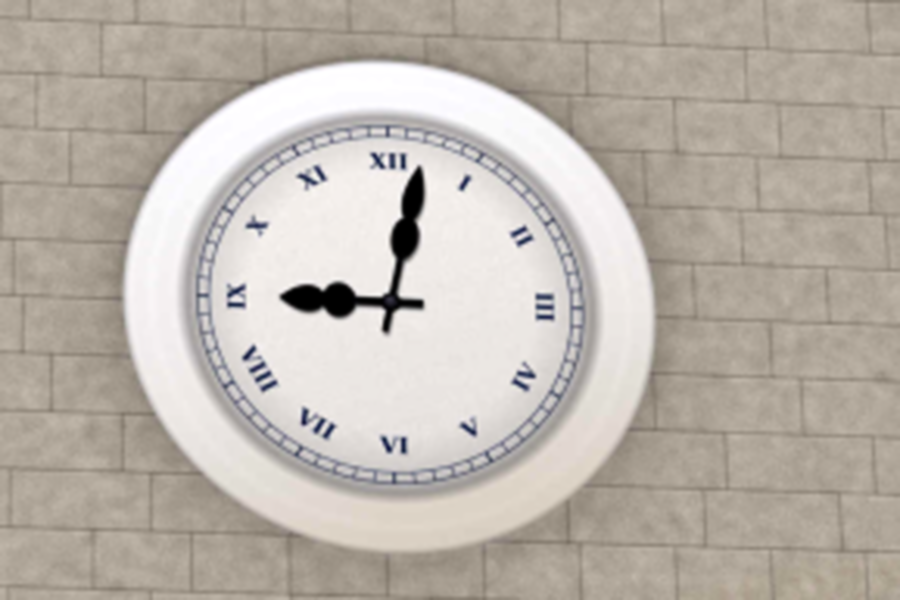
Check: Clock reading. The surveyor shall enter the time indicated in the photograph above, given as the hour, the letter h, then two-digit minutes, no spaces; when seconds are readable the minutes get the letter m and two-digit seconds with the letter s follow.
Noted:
9h02
